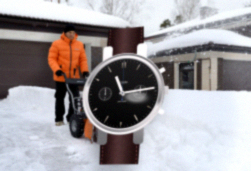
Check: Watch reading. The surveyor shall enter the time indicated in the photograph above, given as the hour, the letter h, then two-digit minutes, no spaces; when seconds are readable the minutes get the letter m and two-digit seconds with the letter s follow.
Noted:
11h14
